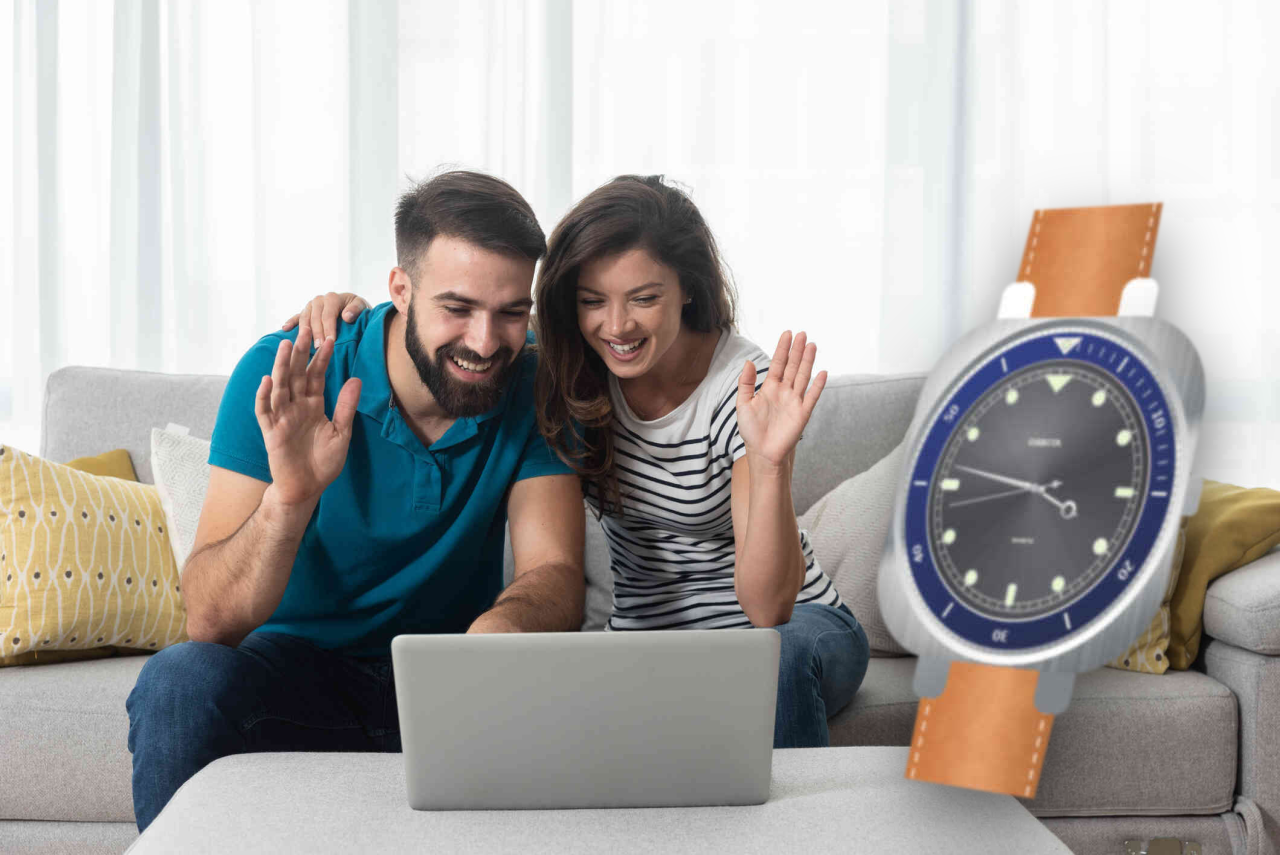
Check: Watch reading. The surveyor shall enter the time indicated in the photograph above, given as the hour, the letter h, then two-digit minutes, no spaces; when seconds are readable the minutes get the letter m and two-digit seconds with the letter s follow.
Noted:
3h46m43s
